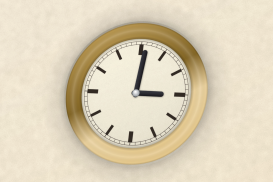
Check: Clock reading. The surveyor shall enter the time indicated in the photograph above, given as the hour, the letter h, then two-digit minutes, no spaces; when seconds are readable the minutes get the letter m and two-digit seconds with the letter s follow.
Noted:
3h01
